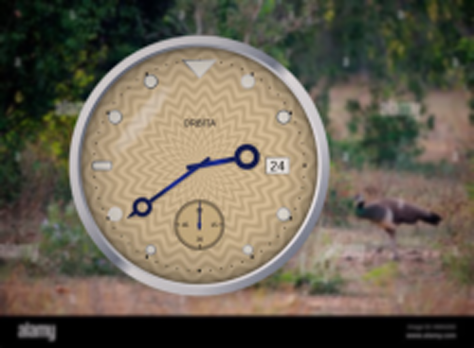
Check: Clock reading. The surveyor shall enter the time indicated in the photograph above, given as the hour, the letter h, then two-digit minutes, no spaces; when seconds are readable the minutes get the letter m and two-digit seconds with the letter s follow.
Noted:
2h39
